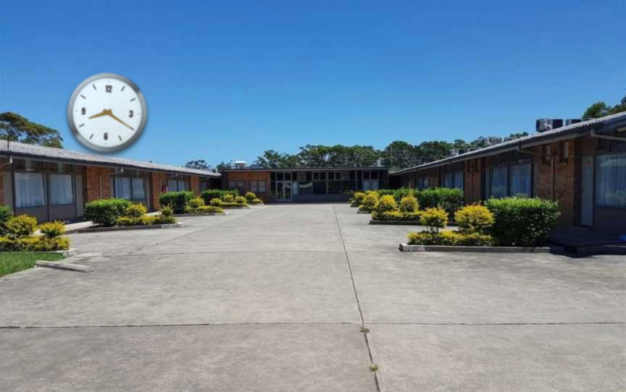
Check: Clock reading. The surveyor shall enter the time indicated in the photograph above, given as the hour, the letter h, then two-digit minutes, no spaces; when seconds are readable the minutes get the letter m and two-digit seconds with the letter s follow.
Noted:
8h20
